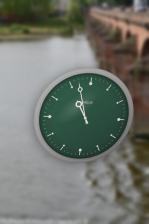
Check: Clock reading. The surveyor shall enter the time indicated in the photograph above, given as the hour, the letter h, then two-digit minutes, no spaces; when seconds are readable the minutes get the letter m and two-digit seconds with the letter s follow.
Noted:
10h57
